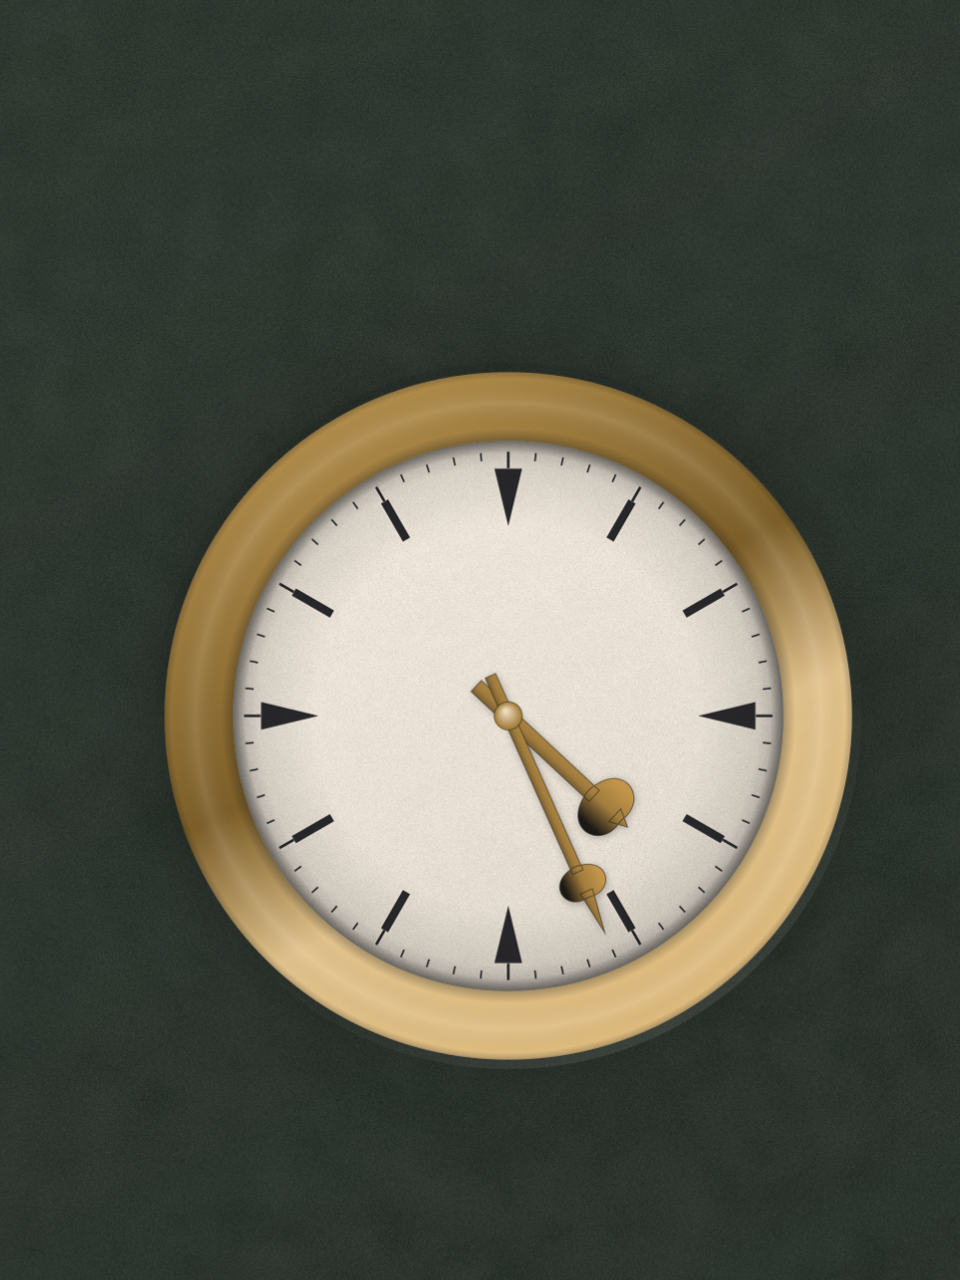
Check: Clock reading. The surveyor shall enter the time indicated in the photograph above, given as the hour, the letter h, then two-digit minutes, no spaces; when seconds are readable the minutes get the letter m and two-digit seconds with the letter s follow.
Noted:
4h26
